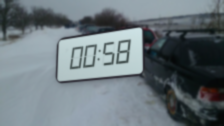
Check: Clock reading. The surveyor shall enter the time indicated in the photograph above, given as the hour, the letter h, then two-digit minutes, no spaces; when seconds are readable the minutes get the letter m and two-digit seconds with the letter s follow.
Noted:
0h58
